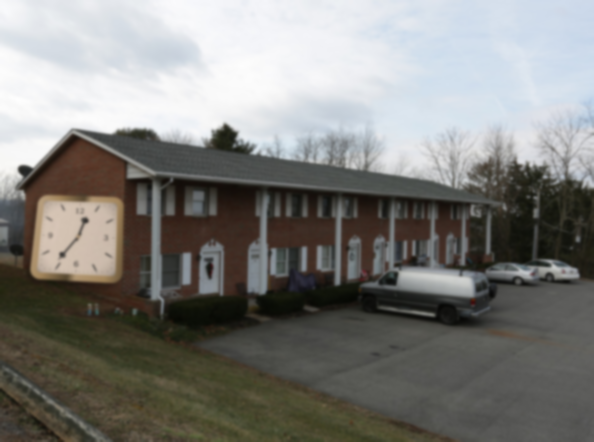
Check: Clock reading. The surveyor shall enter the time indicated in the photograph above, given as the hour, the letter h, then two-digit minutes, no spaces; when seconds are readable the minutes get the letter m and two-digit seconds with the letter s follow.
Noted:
12h36
